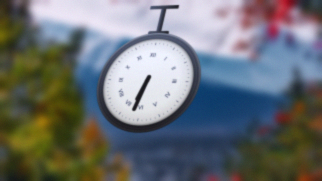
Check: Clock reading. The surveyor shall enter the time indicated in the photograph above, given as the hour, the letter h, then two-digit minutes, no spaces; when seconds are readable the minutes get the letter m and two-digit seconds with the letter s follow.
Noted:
6h32
